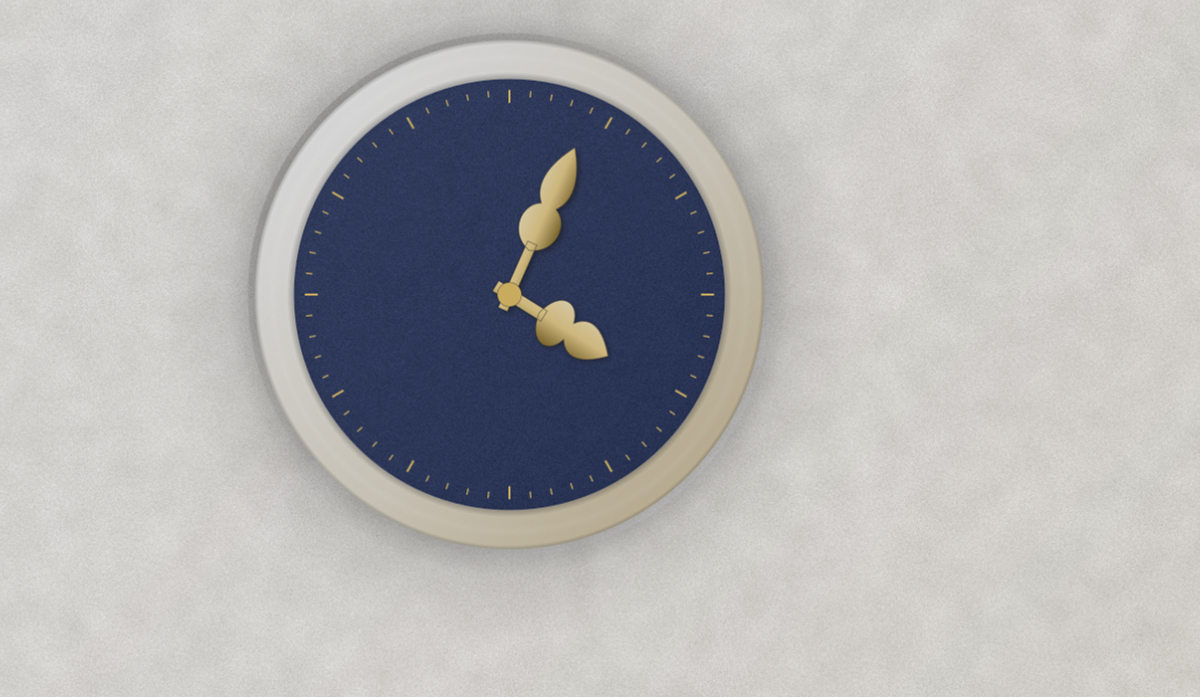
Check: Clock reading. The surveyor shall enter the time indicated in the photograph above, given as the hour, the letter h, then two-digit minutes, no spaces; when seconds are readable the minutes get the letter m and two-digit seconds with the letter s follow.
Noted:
4h04
